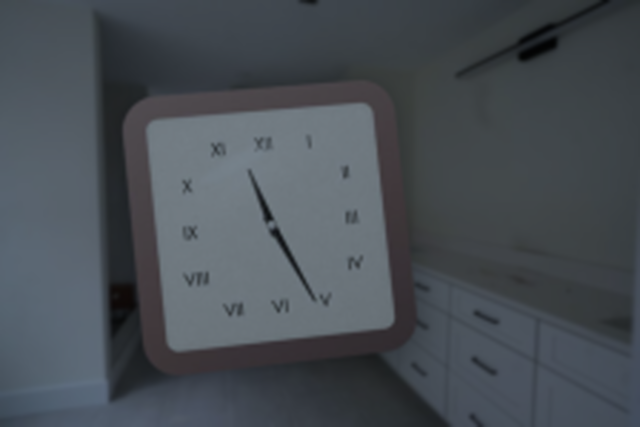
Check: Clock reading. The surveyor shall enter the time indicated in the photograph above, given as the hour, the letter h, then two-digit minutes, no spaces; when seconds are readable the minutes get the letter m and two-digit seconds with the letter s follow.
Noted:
11h26
